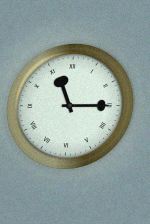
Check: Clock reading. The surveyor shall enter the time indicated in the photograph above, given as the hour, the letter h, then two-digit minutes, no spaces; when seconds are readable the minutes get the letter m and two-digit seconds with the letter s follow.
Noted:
11h15
